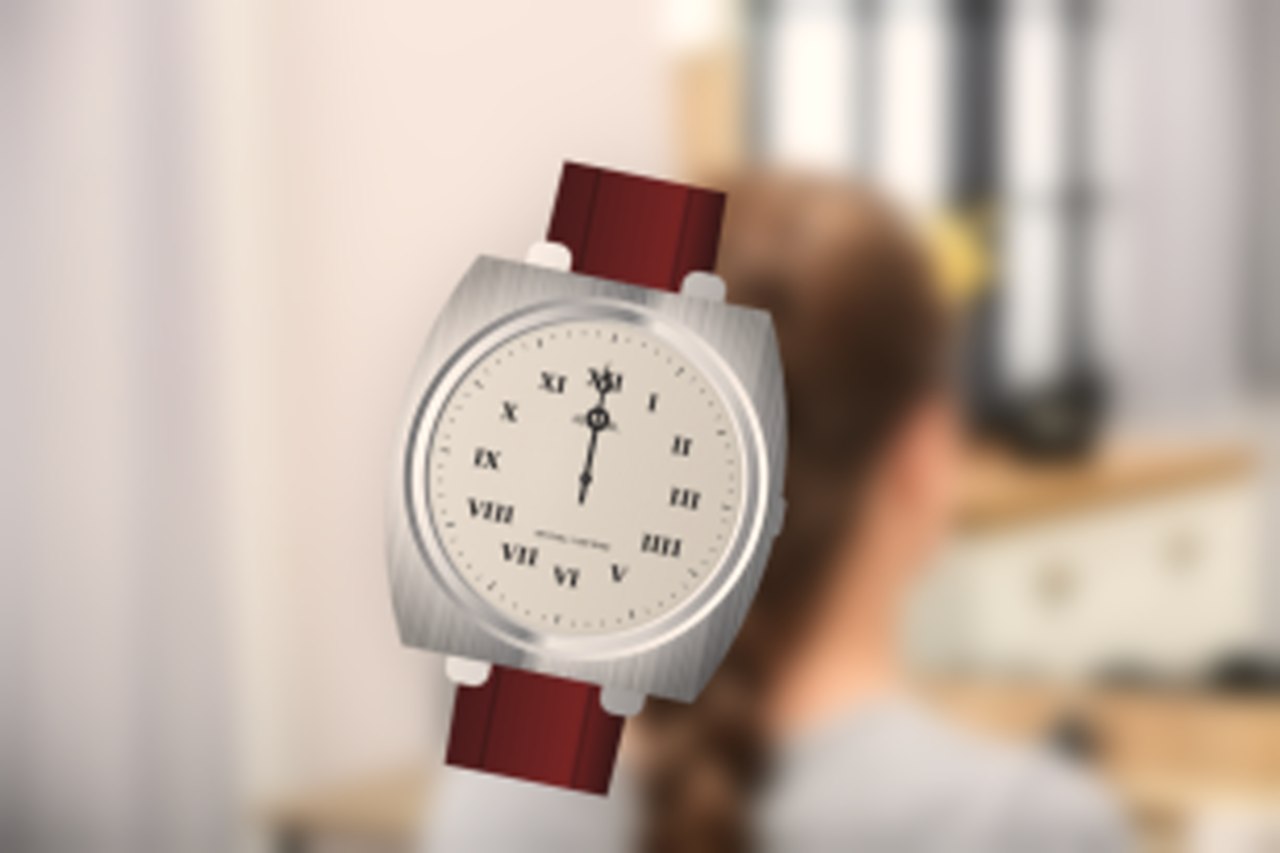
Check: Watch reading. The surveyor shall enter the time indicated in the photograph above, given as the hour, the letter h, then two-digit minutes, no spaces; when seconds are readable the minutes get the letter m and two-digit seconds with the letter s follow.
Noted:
12h00
